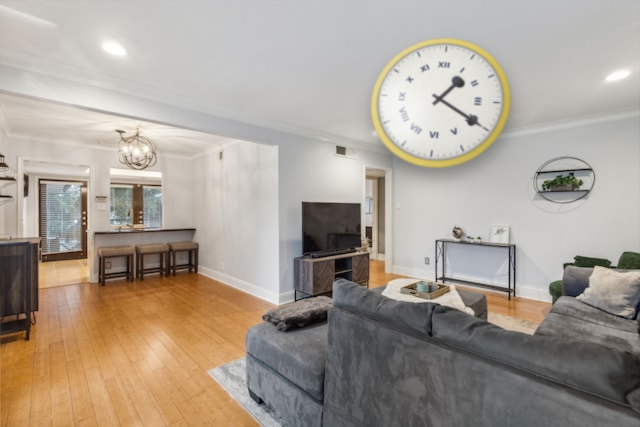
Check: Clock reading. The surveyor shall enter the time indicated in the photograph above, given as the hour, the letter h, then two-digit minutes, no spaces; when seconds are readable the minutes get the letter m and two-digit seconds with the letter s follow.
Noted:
1h20
